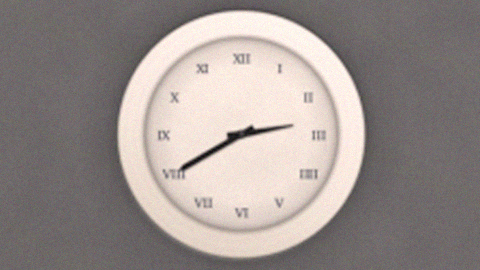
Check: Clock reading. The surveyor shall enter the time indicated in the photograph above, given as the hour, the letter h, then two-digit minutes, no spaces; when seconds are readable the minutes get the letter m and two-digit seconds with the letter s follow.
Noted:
2h40
